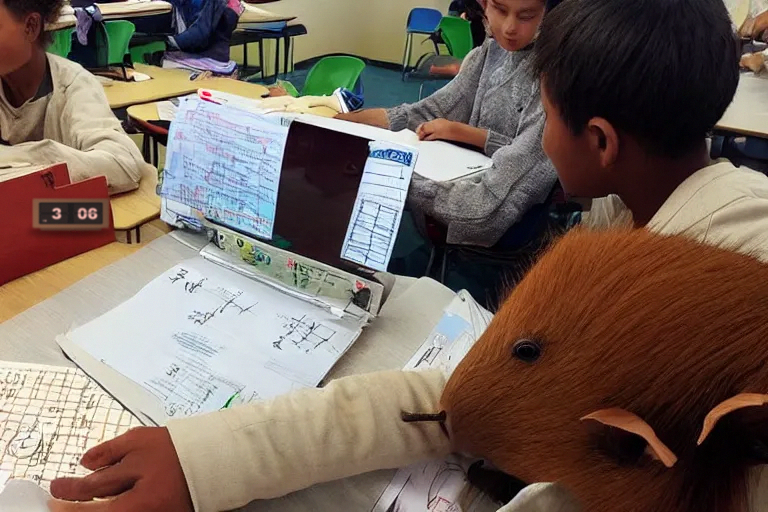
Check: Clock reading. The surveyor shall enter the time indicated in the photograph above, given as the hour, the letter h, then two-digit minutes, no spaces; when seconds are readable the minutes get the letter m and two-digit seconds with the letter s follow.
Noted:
3h06
